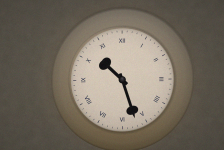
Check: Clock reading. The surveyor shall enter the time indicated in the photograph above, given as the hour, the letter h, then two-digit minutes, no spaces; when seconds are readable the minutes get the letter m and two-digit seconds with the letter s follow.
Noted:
10h27
